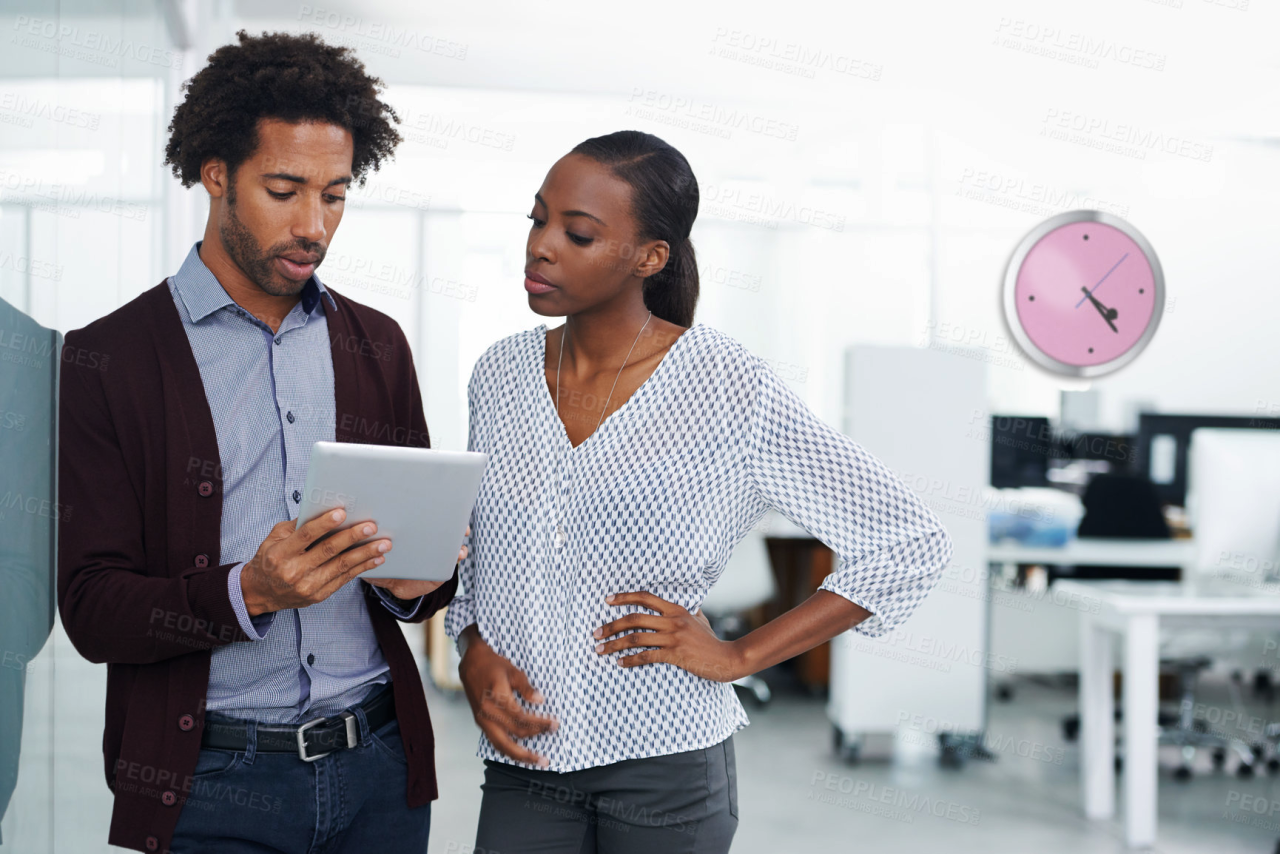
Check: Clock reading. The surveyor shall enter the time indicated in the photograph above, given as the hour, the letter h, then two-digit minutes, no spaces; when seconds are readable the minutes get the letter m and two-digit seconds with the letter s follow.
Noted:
4h24m08s
